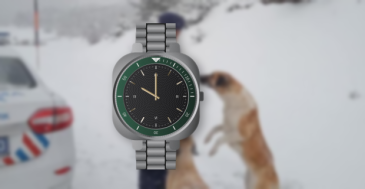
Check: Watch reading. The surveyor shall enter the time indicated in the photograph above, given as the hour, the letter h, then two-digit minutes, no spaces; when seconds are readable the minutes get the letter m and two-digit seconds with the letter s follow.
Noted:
10h00
